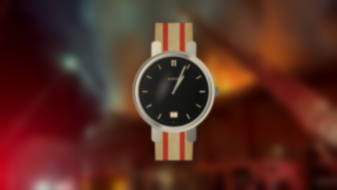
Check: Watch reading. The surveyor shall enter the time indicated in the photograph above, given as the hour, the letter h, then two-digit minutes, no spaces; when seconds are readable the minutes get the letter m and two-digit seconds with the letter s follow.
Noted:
1h04
